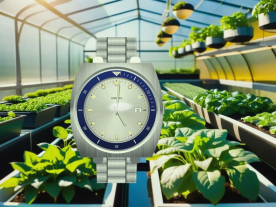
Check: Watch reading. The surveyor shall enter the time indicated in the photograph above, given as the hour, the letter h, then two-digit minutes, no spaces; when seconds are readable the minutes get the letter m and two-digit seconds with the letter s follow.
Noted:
5h01
